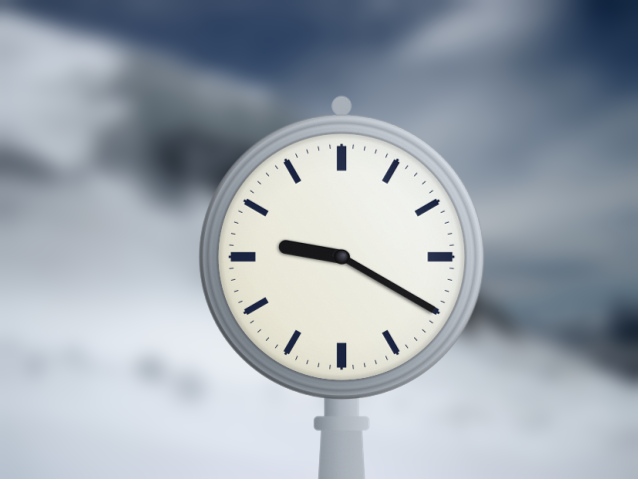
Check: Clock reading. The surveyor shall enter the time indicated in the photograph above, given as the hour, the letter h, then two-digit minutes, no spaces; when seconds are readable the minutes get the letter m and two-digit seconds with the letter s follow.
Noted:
9h20
